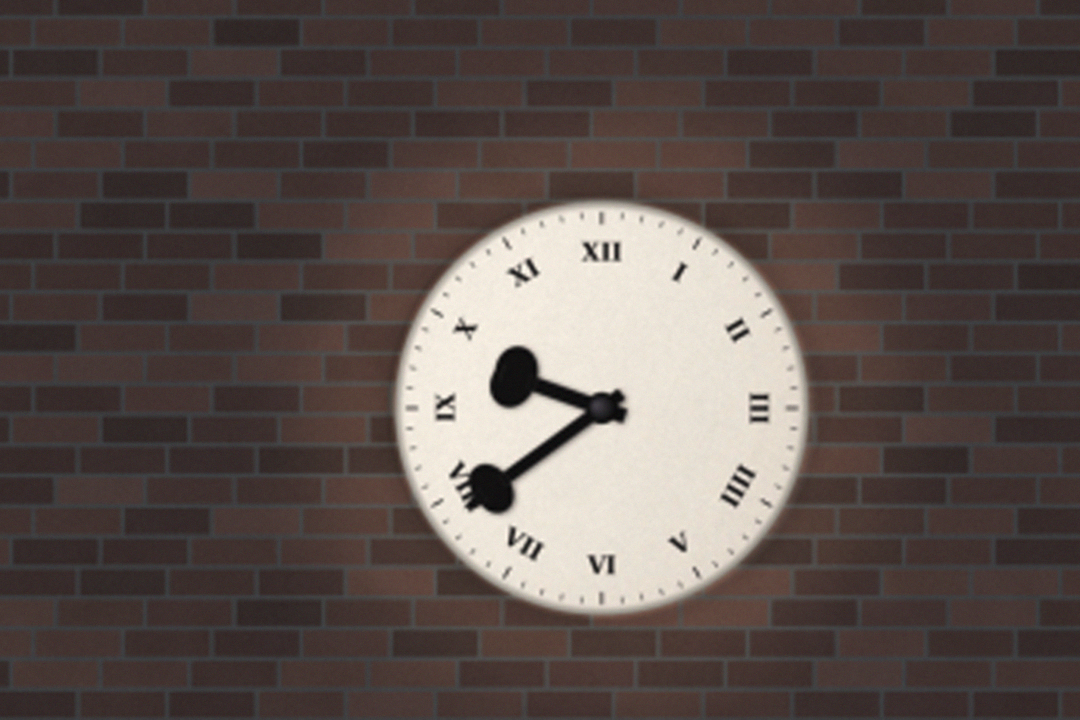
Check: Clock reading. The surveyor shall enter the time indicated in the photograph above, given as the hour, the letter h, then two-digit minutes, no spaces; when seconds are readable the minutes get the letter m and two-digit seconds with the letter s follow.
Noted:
9h39
